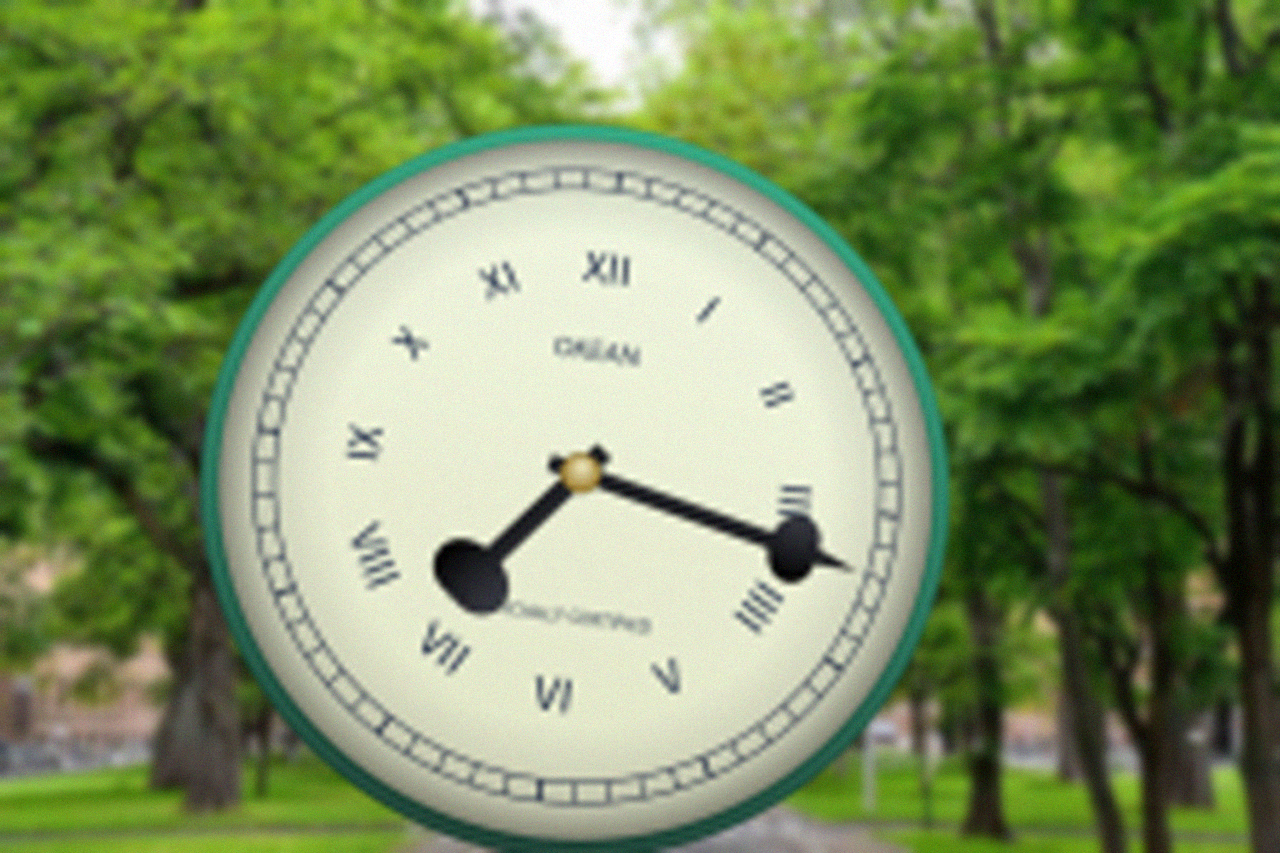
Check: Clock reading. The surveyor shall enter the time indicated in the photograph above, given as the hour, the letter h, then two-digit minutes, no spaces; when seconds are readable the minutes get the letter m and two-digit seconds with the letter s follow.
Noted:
7h17
